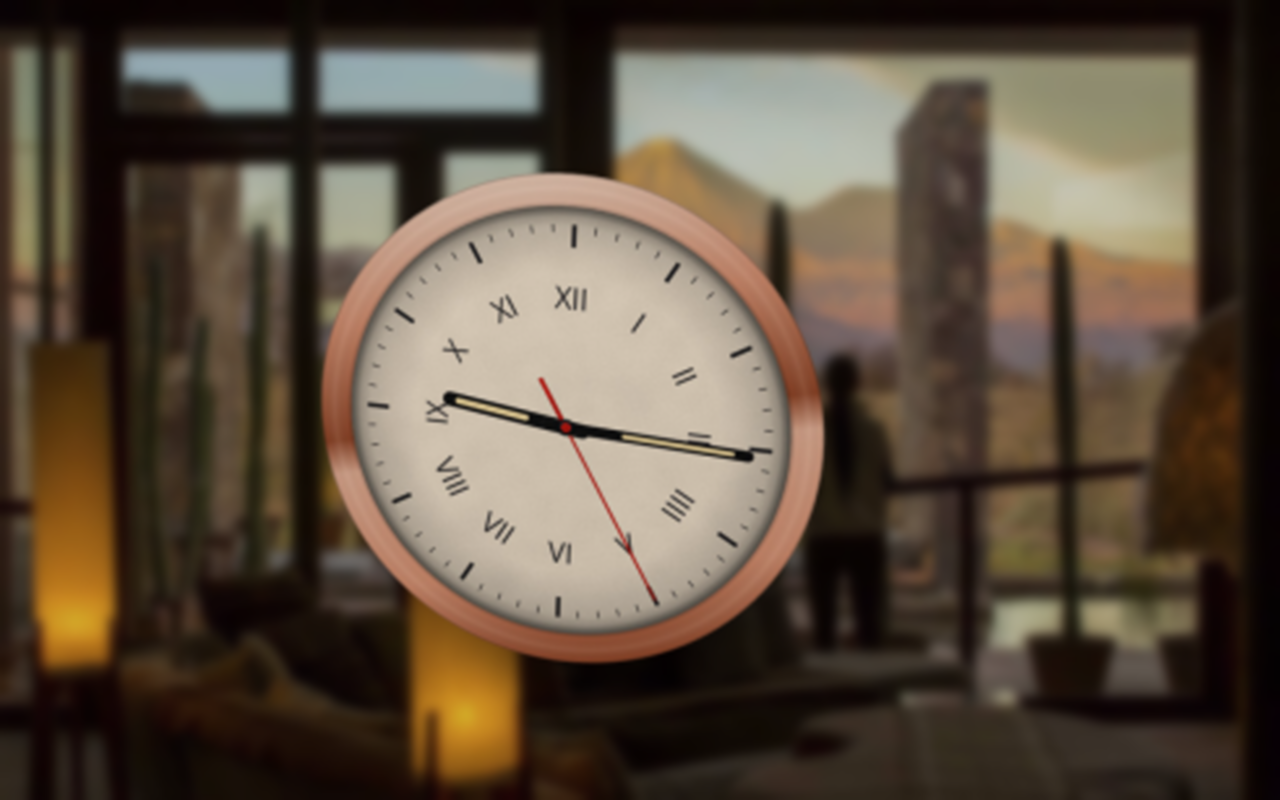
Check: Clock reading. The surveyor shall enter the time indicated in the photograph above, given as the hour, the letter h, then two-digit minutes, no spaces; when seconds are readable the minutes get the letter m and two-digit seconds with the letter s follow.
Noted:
9h15m25s
